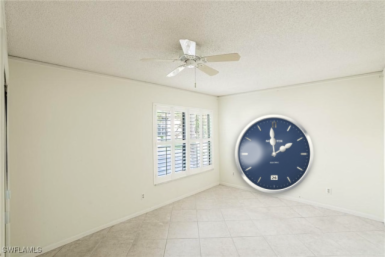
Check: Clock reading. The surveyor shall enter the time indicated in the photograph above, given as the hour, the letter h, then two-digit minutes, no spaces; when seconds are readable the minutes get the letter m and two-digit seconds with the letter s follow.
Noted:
1h59
